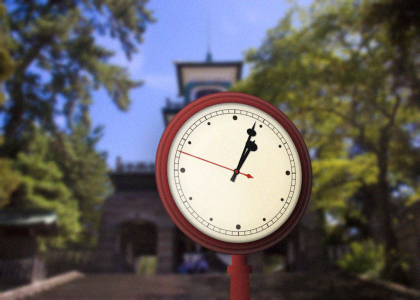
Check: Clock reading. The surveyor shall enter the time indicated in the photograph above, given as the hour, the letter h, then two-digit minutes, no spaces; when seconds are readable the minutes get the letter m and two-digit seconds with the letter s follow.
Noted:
1h03m48s
